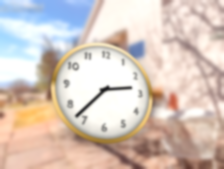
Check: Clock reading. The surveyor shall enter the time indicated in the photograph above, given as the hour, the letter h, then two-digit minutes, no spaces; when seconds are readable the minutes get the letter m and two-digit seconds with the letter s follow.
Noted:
2h37
